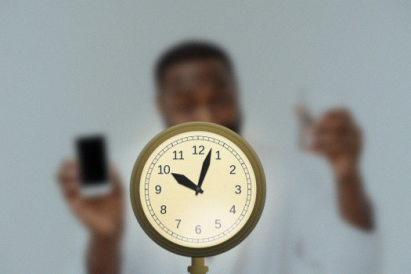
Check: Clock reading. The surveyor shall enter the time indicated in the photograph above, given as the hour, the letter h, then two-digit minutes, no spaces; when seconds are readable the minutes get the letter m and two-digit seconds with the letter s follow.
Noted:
10h03
